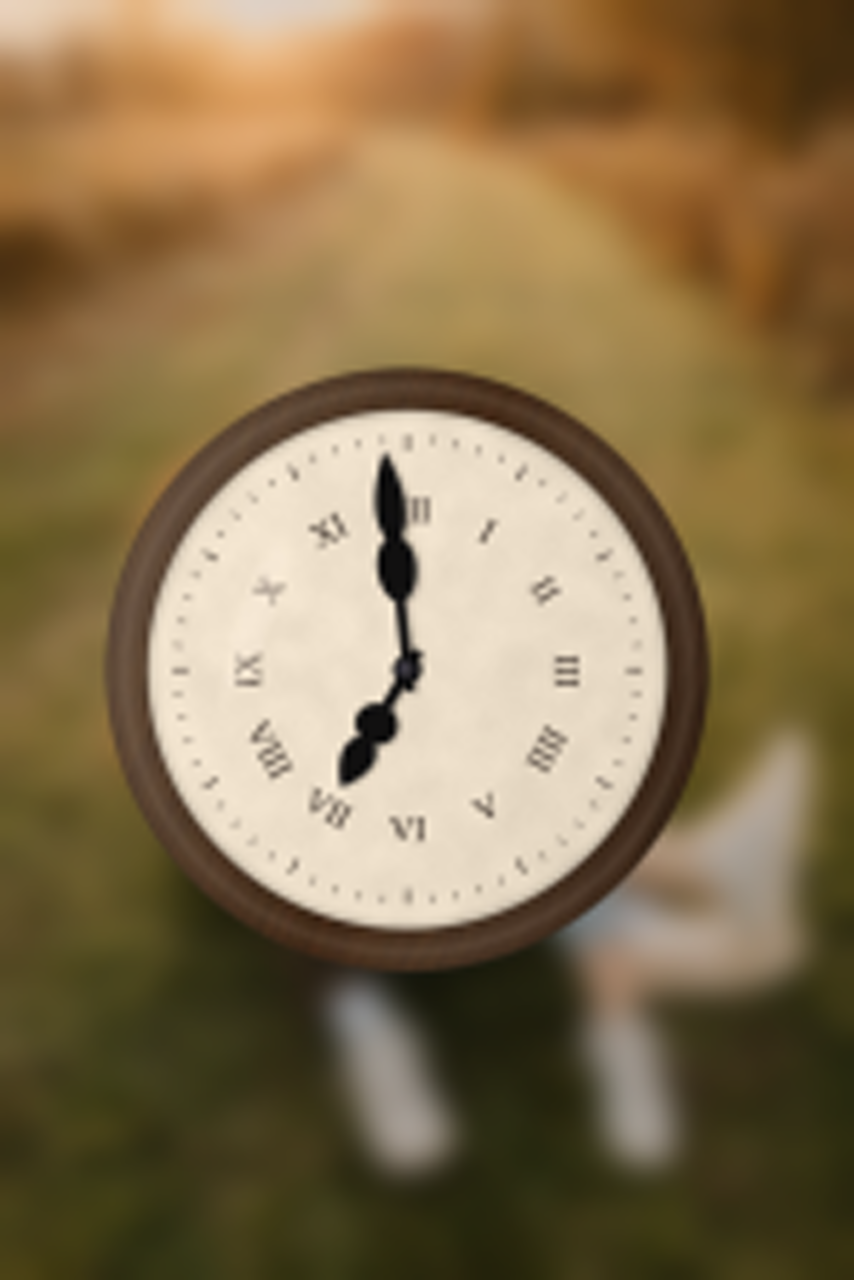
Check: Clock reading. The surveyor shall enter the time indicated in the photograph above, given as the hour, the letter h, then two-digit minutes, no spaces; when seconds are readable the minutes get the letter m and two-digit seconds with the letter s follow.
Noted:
6h59
